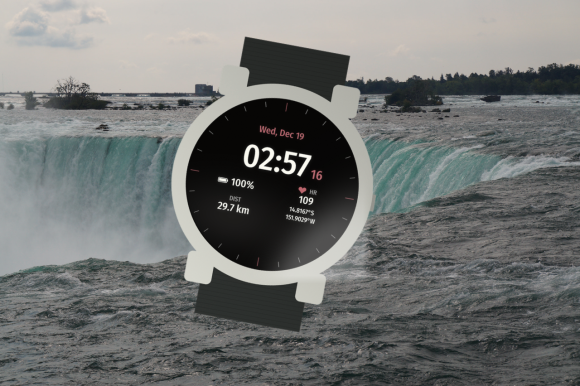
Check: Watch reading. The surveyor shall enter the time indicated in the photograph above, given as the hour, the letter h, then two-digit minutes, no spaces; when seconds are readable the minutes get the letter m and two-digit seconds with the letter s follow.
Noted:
2h57m16s
